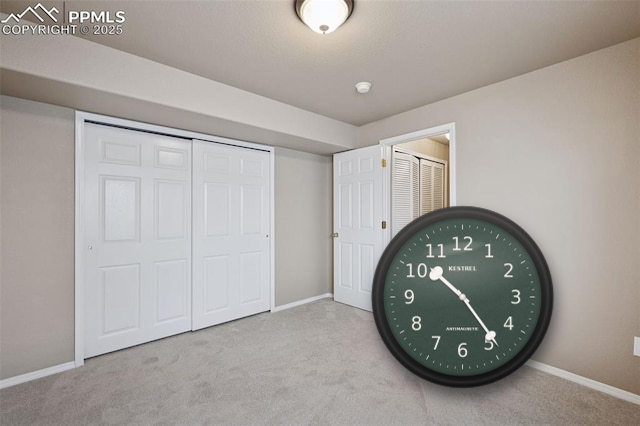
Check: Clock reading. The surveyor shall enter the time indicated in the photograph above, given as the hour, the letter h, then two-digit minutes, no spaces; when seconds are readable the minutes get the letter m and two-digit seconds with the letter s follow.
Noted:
10h24
